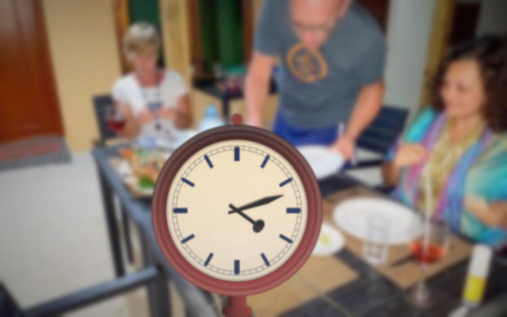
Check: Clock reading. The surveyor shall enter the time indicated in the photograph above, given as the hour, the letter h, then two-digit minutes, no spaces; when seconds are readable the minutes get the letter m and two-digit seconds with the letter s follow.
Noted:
4h12
